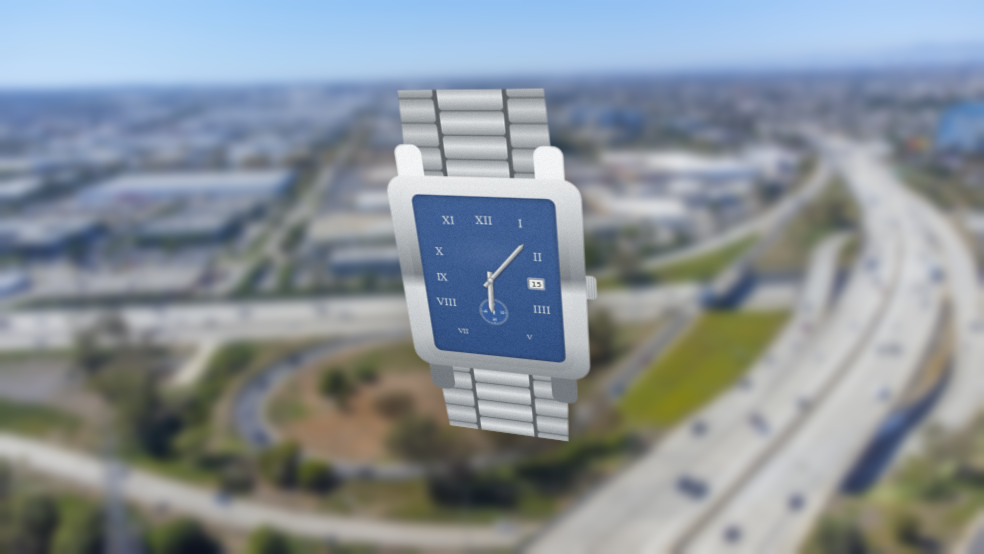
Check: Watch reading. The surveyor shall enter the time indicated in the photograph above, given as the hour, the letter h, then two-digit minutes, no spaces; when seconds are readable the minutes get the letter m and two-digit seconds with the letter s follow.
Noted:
6h07
